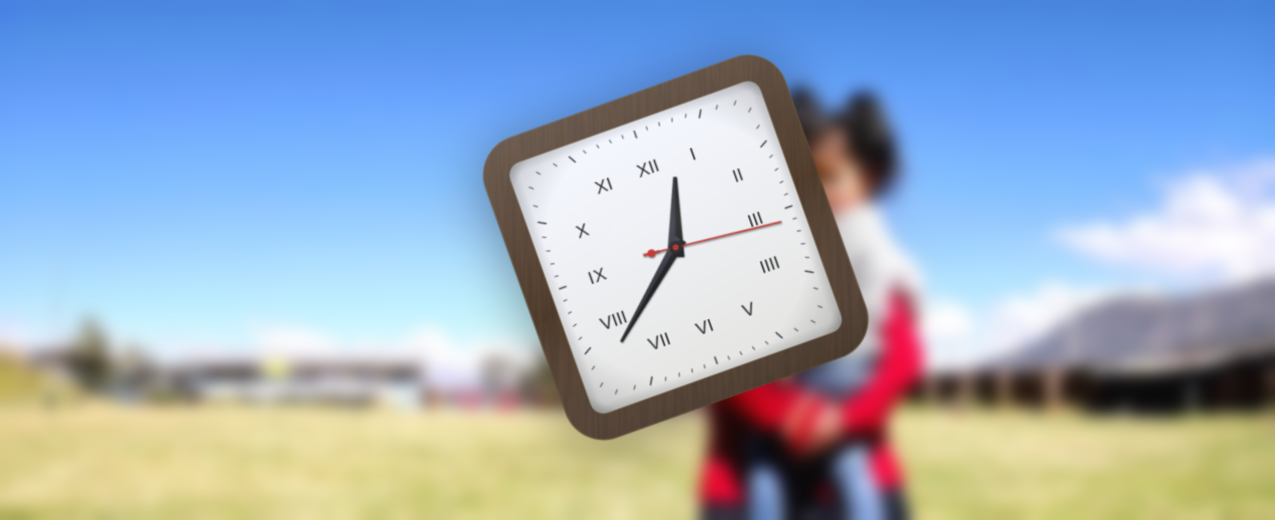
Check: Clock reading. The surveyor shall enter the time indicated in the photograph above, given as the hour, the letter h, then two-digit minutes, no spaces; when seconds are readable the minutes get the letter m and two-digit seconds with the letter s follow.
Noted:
12h38m16s
